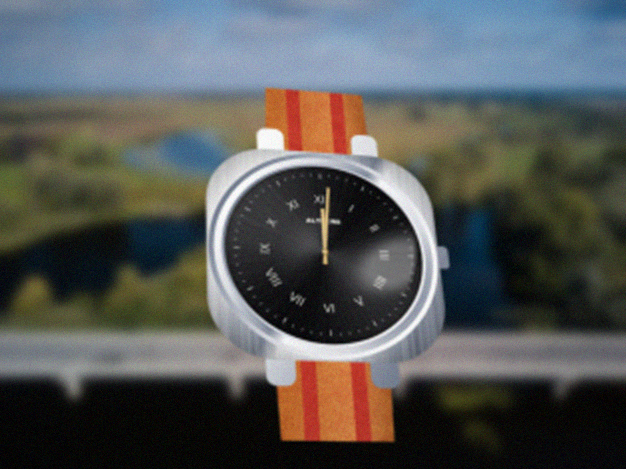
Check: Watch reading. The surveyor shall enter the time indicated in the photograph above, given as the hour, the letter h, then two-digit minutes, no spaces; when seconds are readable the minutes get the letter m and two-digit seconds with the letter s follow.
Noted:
12h01
